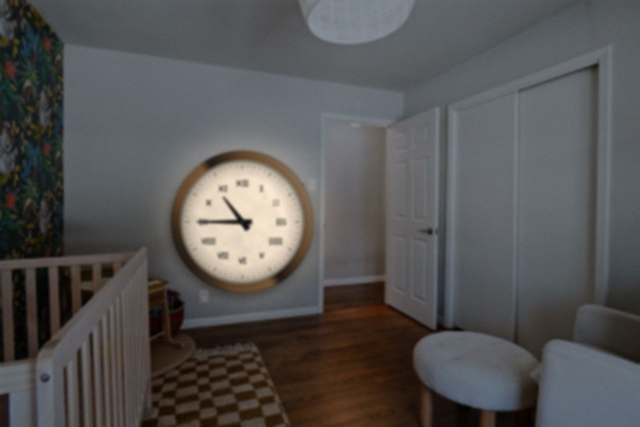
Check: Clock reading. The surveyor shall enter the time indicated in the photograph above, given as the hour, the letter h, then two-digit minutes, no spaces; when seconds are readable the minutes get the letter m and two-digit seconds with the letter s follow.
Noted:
10h45
